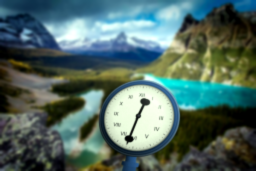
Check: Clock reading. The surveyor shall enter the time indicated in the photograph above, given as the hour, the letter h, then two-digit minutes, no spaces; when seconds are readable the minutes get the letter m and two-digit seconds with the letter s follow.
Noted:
12h32
